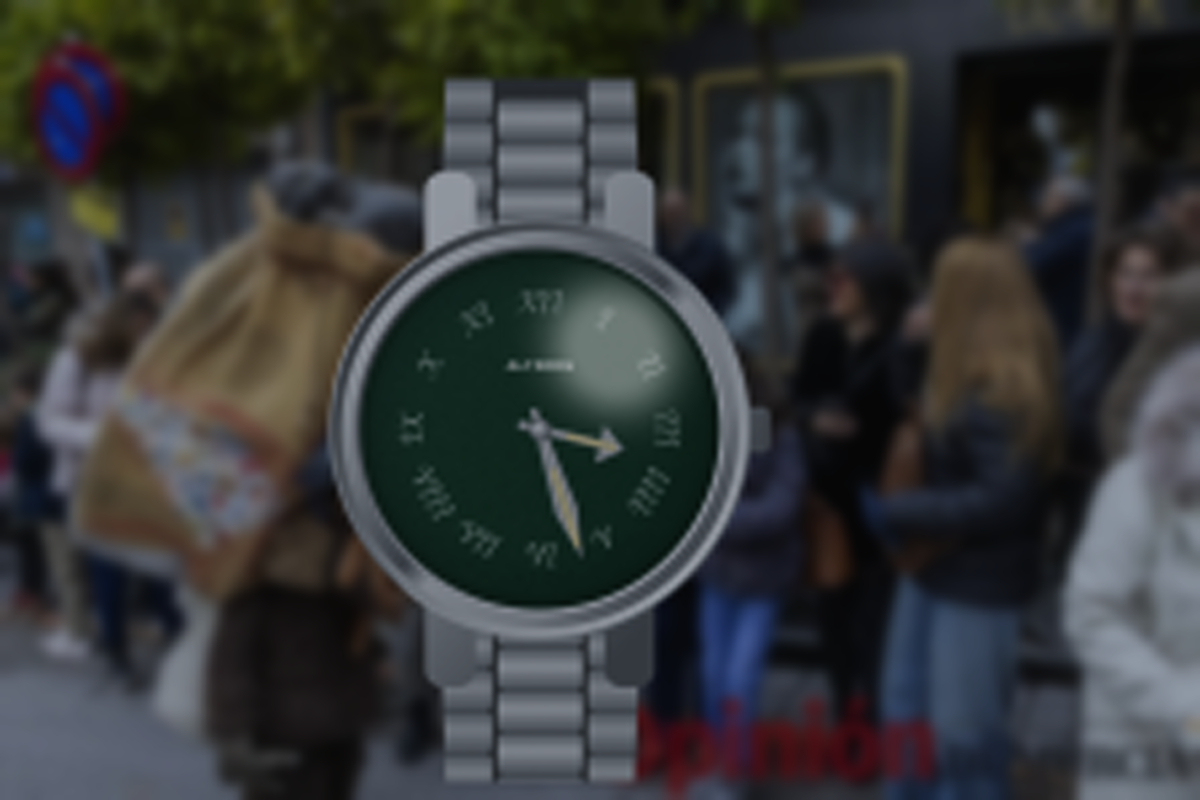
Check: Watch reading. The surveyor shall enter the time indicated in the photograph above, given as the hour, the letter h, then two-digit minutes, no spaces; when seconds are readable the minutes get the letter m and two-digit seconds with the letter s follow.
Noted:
3h27
